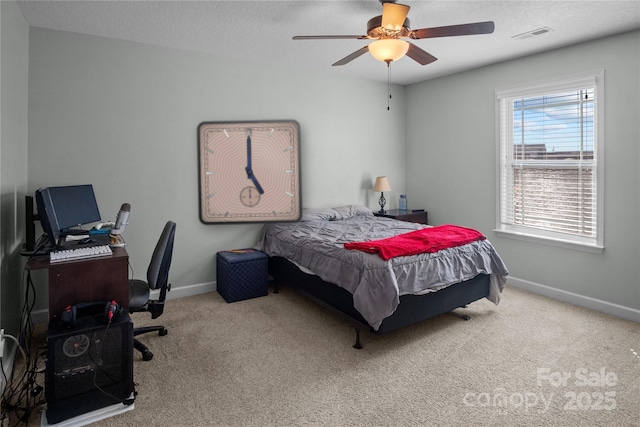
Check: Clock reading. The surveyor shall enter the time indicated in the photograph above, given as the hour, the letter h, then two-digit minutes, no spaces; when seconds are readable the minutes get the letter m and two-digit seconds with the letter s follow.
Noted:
5h00
